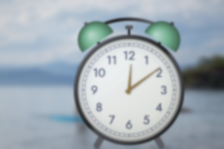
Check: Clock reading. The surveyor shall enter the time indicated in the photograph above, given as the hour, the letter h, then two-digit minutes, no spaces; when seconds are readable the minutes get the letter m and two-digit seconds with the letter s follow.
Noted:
12h09
